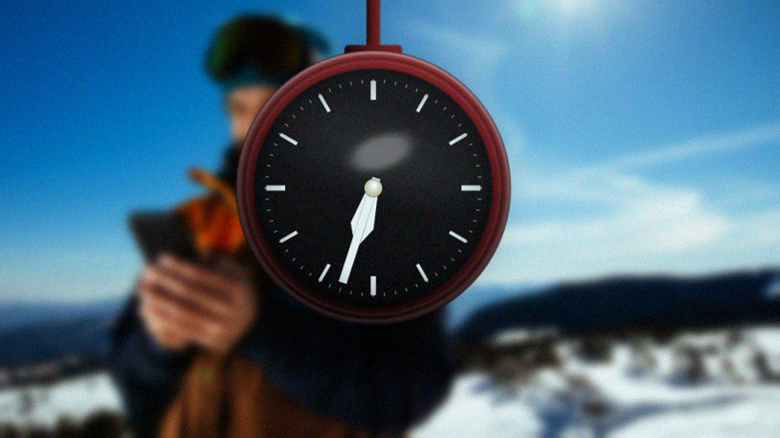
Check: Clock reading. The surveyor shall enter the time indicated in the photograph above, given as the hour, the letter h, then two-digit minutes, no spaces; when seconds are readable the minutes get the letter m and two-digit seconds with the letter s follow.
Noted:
6h33
